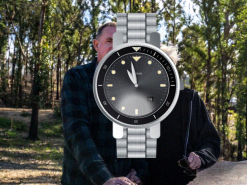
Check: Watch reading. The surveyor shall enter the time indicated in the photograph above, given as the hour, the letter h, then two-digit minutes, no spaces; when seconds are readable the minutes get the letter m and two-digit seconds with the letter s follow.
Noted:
10h58
